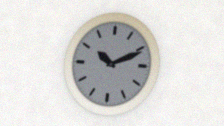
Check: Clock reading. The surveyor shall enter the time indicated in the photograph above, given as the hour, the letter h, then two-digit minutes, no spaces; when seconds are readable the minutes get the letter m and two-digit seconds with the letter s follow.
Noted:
10h11
